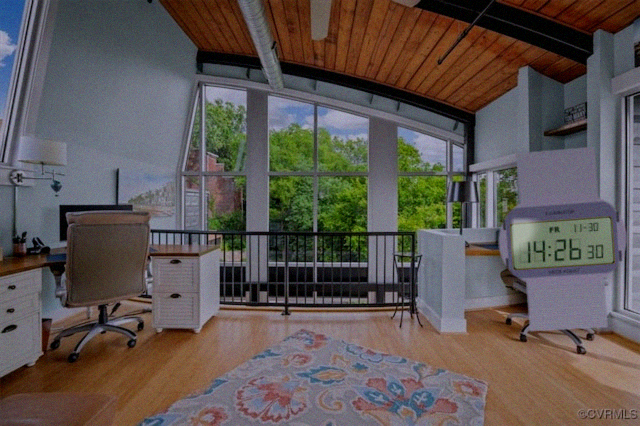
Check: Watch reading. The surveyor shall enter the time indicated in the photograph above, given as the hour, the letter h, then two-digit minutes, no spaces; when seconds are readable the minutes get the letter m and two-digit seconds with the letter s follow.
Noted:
14h26m30s
